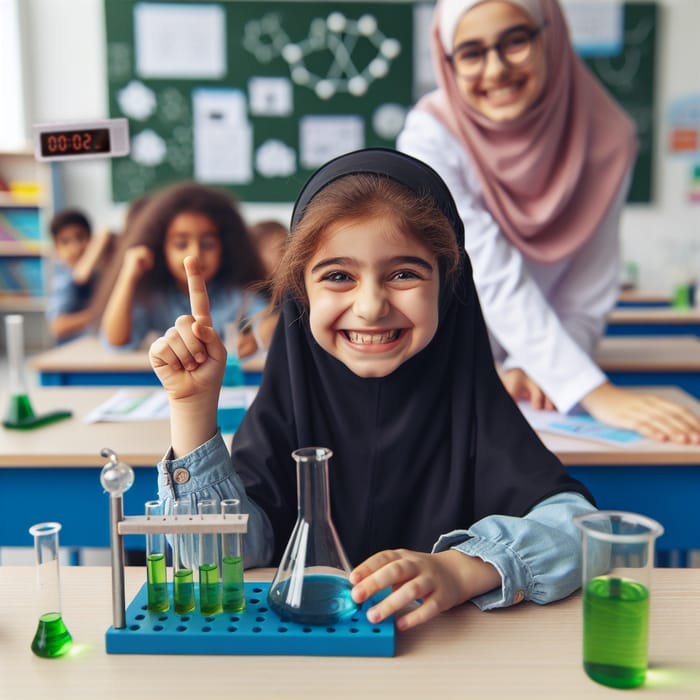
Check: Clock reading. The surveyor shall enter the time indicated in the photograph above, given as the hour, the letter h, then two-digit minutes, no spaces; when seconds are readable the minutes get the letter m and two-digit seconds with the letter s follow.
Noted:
0h02
